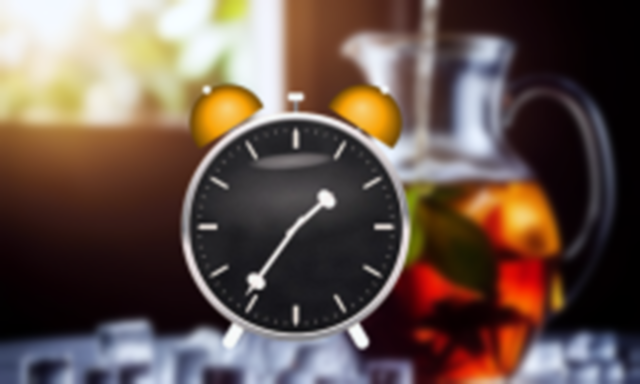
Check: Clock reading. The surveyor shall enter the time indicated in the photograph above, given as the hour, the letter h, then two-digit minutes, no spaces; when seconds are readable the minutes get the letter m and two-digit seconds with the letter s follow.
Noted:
1h36
